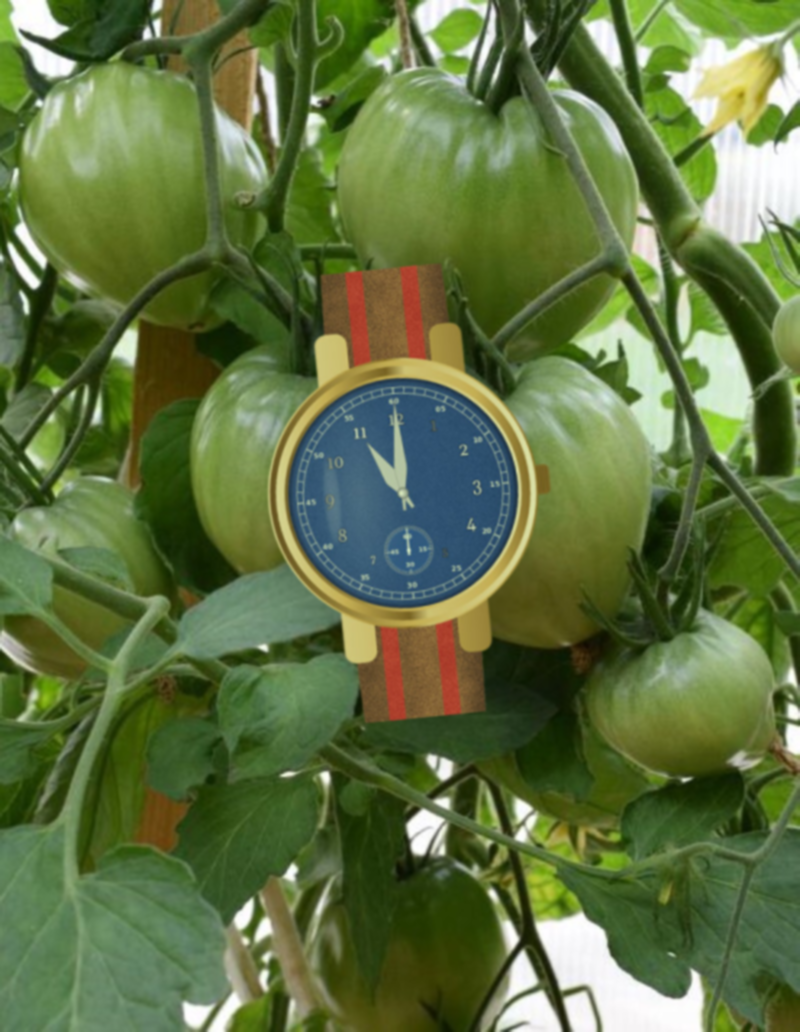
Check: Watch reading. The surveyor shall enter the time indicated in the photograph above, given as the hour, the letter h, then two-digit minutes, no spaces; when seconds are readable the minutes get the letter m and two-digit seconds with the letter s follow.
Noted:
11h00
